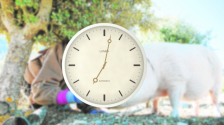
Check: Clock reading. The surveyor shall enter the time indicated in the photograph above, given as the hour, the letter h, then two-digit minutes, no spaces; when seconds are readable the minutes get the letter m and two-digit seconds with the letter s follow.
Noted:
7h02
